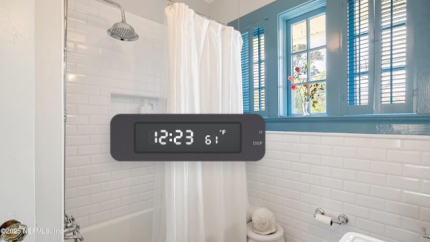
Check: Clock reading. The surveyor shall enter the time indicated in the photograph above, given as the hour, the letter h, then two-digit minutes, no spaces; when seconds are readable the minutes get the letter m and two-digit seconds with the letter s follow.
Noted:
12h23
